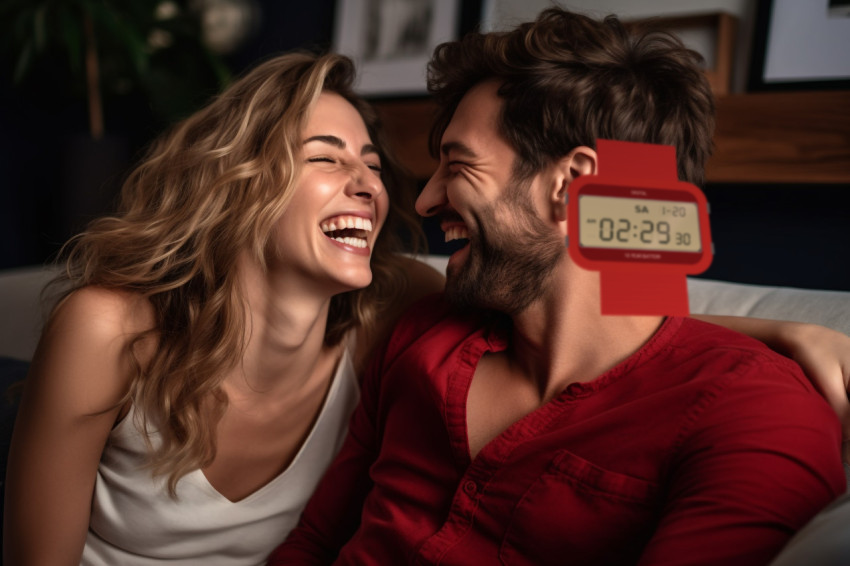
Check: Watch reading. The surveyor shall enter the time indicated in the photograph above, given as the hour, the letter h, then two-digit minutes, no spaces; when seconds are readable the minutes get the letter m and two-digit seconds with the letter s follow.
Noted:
2h29m30s
